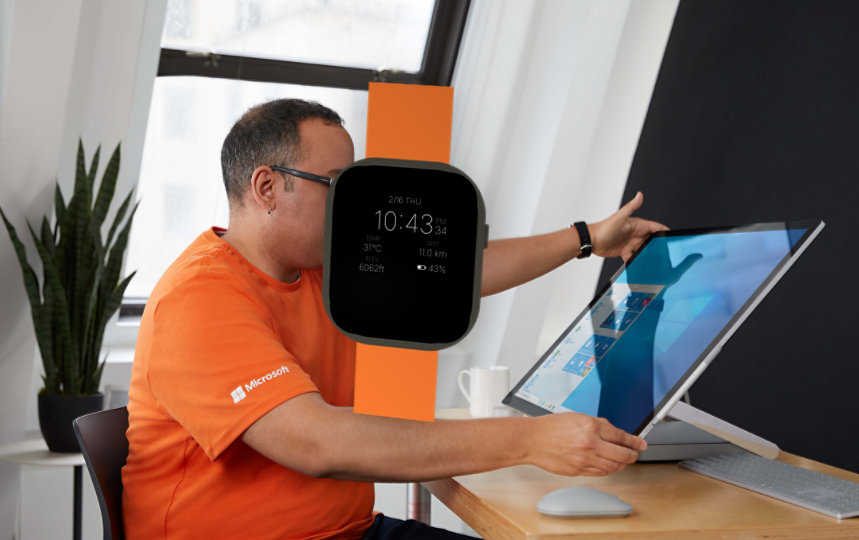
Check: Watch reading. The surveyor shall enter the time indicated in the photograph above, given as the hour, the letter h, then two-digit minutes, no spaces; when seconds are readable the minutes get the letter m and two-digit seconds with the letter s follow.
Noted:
10h43m34s
